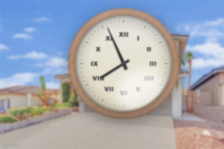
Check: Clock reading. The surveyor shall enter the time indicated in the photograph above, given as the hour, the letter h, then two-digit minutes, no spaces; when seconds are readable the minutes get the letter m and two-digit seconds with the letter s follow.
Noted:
7h56
